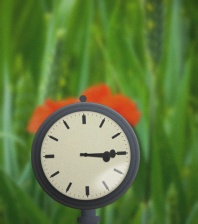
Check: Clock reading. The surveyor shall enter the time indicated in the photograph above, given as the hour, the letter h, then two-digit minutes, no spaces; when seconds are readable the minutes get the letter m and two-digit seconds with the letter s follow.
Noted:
3h15
